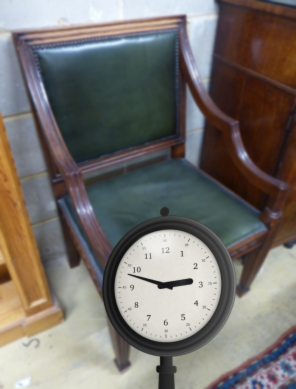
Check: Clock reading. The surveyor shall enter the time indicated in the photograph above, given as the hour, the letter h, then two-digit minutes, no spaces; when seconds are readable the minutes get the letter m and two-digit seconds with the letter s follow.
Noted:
2h48
